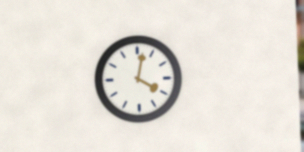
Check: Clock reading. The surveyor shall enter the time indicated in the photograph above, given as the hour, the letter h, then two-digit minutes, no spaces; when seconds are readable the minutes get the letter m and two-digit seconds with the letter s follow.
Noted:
4h02
